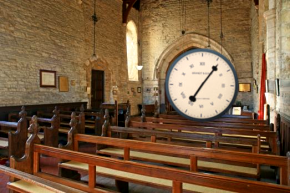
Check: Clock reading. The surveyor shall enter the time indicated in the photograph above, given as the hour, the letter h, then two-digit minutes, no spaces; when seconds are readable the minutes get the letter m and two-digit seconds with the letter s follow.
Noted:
7h06
